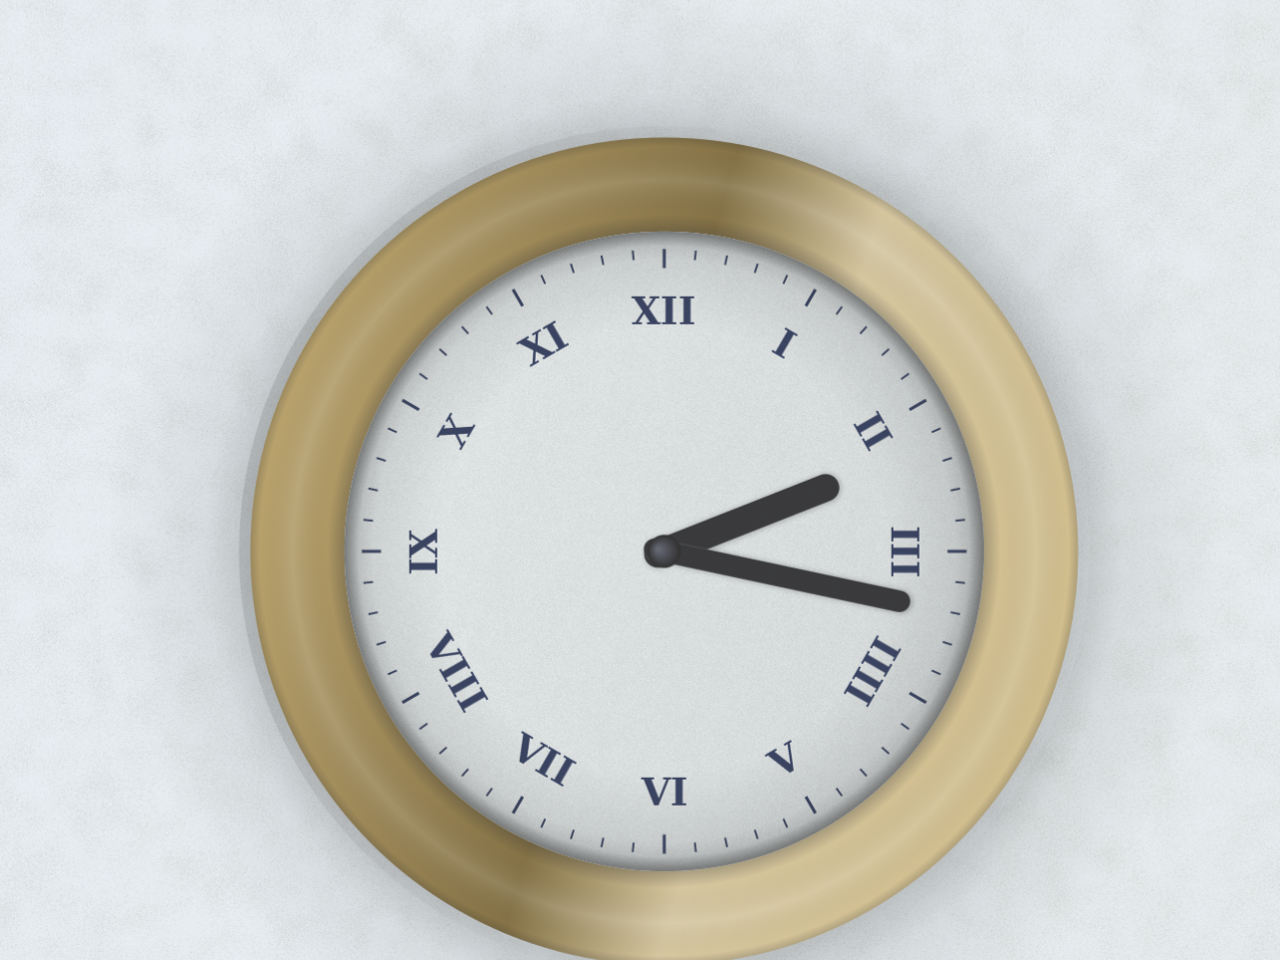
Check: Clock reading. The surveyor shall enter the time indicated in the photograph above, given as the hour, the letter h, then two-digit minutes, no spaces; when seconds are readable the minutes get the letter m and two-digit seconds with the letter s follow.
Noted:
2h17
